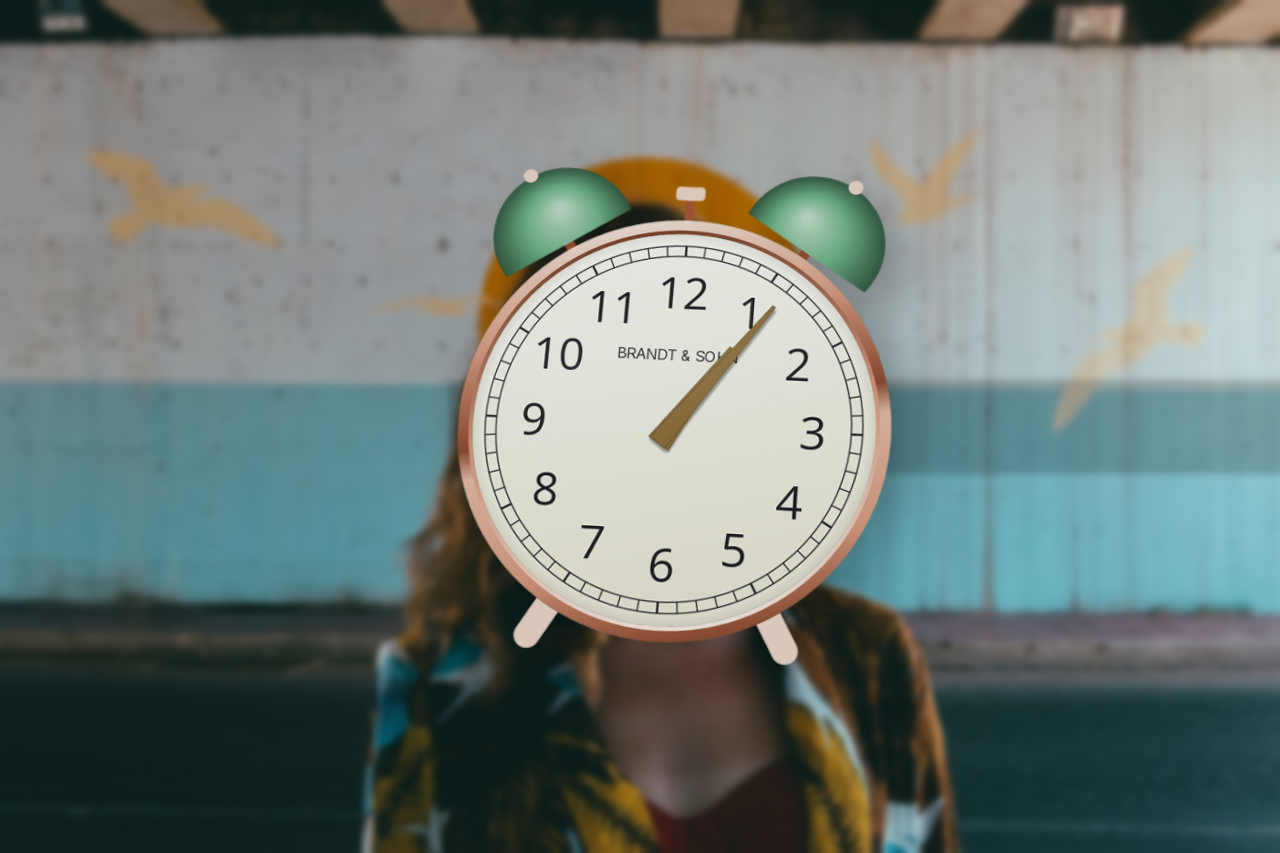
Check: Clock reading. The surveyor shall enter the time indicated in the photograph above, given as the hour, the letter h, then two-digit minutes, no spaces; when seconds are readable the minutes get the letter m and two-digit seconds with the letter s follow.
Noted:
1h06
